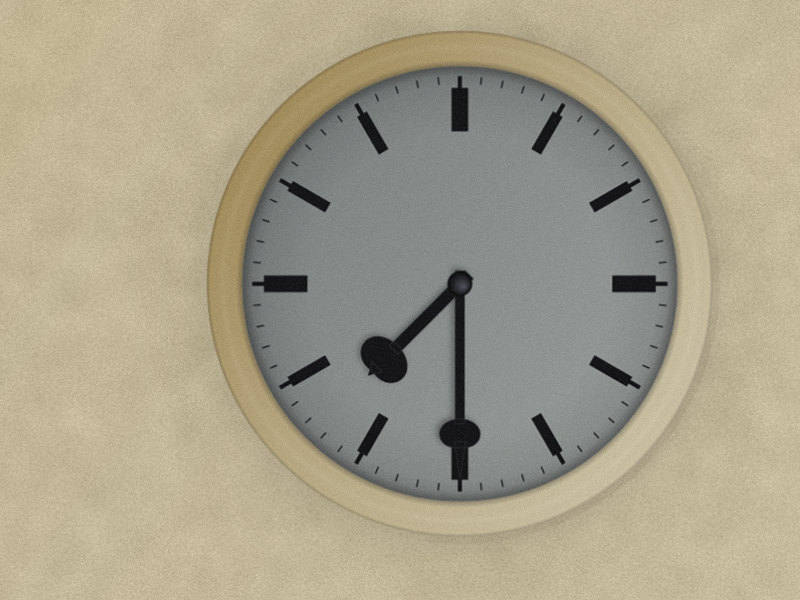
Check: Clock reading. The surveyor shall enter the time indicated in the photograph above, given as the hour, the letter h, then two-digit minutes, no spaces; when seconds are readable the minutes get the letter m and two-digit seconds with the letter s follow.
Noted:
7h30
